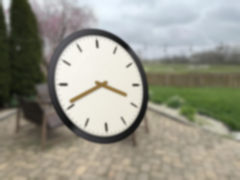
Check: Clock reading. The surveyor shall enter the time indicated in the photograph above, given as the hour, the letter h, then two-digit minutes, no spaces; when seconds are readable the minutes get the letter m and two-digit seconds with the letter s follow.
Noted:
3h41
